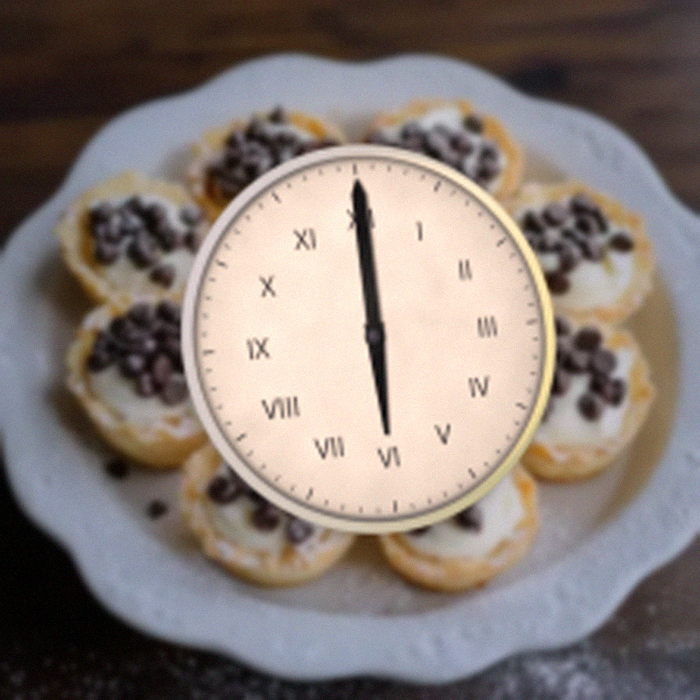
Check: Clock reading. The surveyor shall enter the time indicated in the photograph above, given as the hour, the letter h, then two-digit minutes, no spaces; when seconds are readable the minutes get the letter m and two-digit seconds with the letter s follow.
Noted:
6h00
